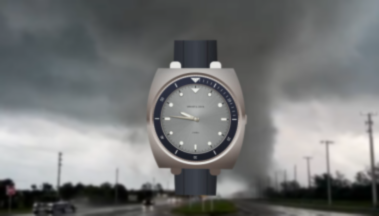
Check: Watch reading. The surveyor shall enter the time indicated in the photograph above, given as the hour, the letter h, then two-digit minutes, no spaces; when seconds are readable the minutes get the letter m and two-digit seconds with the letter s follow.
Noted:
9h46
